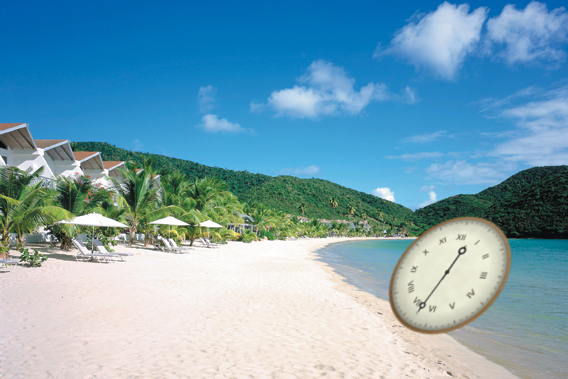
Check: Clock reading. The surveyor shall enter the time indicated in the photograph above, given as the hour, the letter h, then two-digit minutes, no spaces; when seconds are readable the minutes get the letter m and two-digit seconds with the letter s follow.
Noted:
12h33
